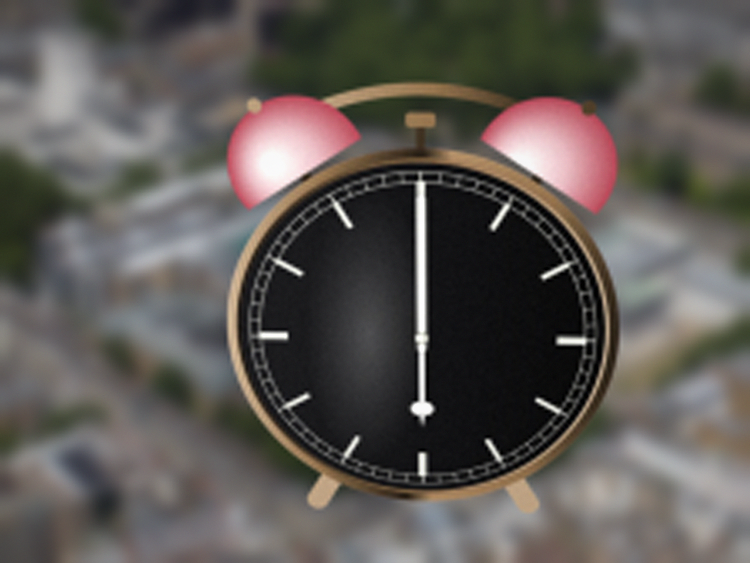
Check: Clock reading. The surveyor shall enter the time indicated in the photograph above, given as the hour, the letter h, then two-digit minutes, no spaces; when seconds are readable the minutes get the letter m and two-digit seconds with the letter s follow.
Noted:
6h00
